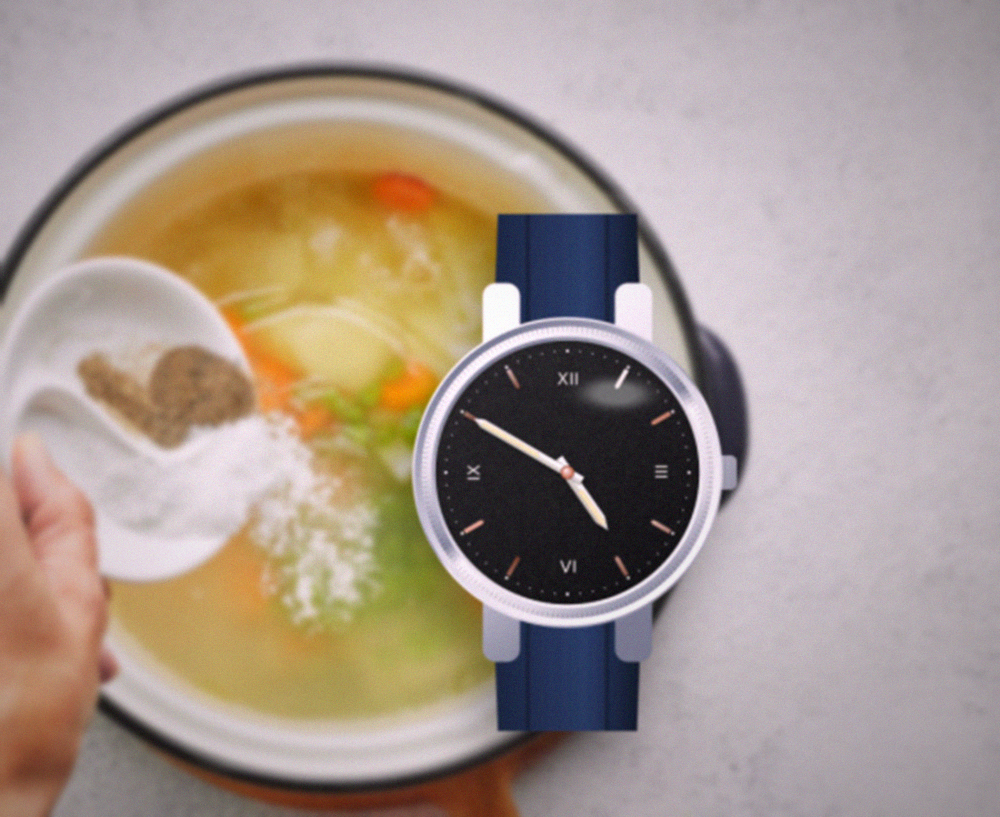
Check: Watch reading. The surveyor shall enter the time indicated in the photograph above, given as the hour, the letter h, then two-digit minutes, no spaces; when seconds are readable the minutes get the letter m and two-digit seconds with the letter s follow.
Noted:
4h50
